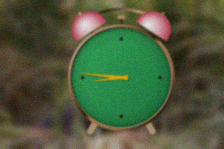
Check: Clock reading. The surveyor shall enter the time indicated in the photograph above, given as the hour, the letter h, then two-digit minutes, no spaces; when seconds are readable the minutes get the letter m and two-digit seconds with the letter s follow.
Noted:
8h46
